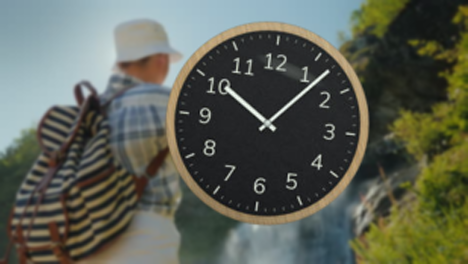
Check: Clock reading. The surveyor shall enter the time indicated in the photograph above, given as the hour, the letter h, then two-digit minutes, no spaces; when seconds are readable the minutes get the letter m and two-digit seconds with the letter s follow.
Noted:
10h07
